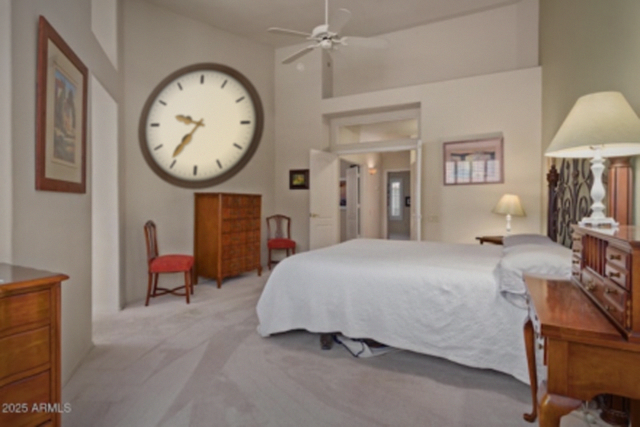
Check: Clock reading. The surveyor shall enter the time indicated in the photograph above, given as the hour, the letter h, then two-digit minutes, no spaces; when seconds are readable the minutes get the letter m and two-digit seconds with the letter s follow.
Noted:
9h36
